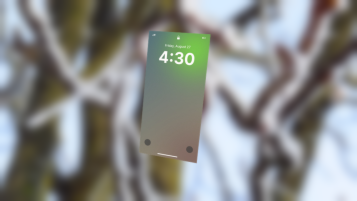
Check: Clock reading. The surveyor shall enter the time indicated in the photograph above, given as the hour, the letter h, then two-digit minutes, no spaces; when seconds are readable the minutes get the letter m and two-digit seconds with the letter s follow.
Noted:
4h30
